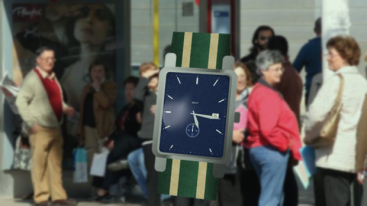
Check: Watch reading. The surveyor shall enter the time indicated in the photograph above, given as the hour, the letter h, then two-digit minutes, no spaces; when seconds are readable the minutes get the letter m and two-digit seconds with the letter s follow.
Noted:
5h16
